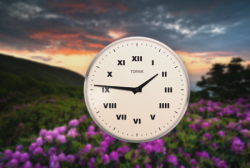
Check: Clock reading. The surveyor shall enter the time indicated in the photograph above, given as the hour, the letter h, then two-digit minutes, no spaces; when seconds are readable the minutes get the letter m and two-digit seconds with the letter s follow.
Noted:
1h46
